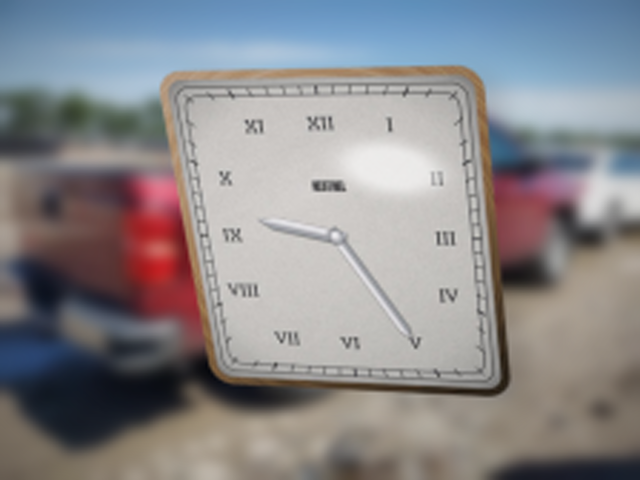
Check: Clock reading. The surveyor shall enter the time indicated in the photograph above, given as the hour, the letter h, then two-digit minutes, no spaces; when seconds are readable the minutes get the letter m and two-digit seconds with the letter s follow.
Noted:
9h25
